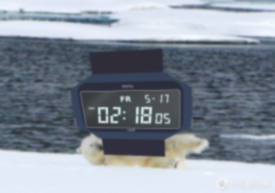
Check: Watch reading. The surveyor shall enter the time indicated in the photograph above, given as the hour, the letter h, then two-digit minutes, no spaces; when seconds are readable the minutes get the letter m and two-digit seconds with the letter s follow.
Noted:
2h18m05s
